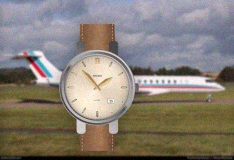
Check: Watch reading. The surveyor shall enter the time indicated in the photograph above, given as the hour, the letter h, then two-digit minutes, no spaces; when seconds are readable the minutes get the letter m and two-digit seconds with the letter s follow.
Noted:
1h53
